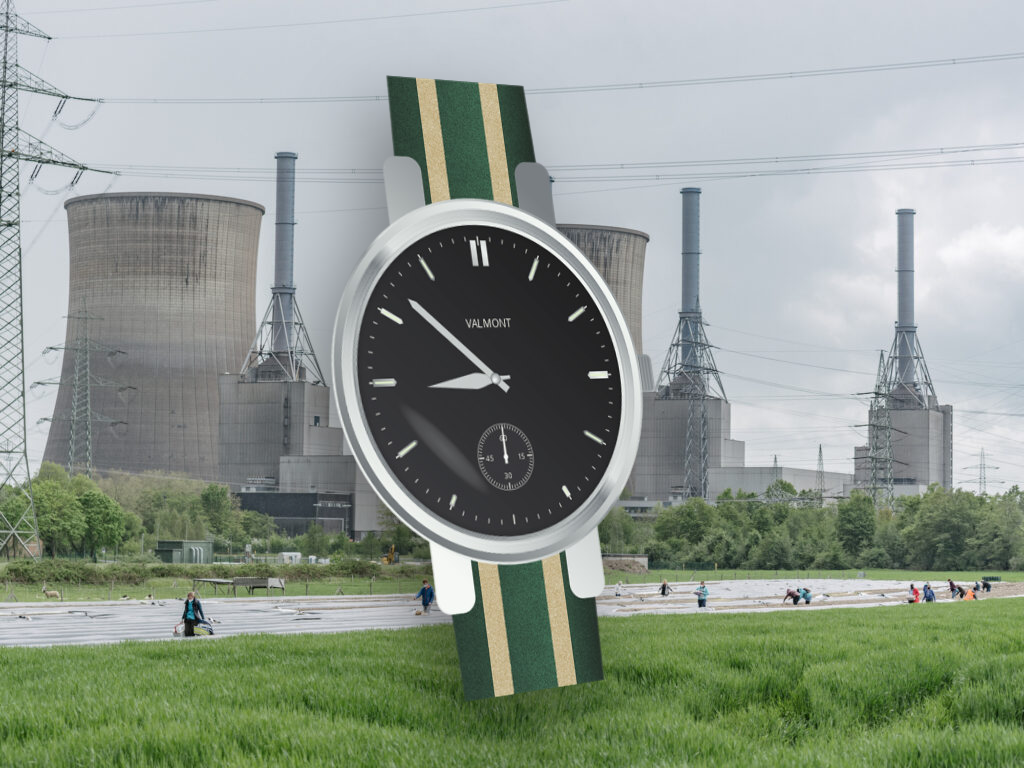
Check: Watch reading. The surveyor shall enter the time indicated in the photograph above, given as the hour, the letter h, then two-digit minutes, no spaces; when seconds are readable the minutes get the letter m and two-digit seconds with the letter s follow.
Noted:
8h52
